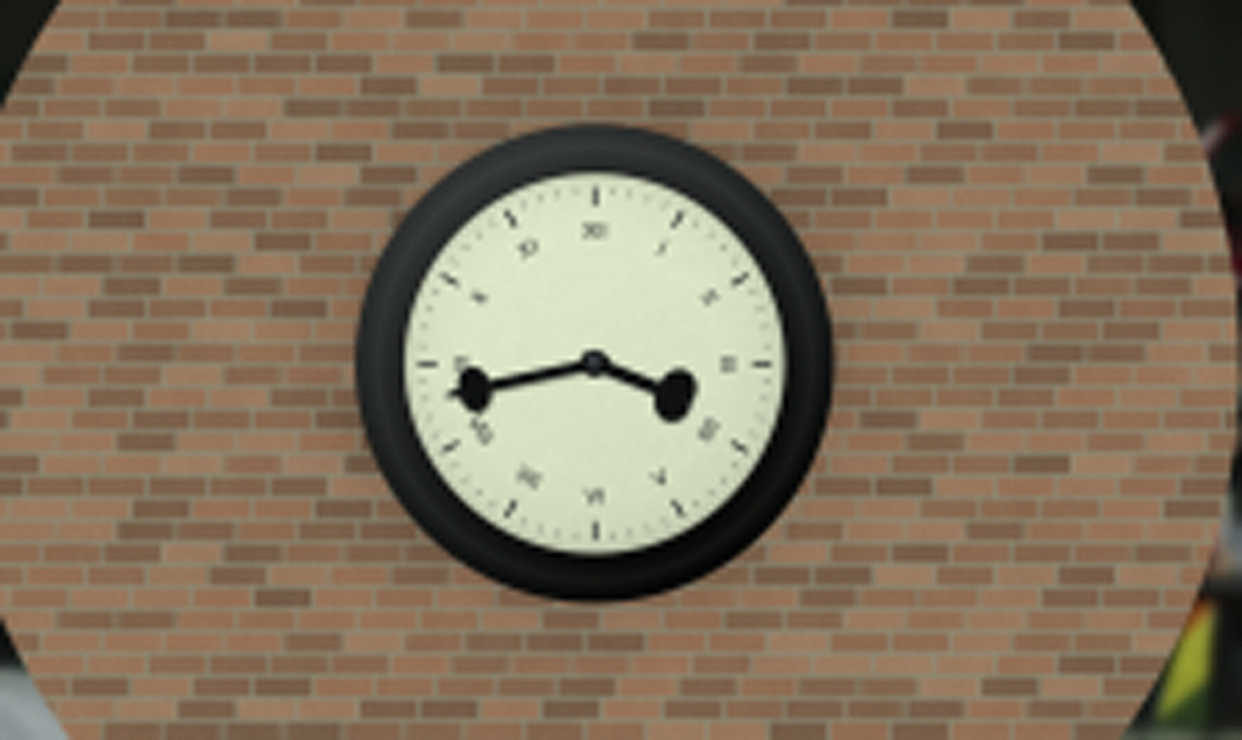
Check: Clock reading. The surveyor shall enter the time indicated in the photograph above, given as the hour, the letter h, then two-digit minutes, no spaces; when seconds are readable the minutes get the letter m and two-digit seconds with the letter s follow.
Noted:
3h43
